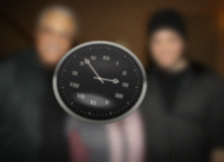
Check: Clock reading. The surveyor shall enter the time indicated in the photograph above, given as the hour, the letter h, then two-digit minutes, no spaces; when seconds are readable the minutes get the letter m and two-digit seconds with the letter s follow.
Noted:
2h52
